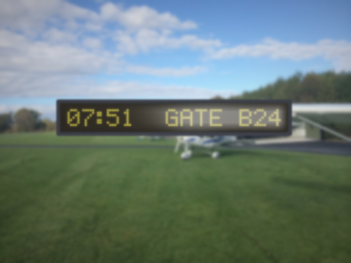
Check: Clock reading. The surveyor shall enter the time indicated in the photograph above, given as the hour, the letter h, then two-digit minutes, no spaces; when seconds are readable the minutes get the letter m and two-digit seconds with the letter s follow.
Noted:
7h51
